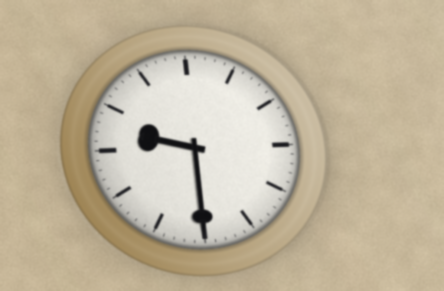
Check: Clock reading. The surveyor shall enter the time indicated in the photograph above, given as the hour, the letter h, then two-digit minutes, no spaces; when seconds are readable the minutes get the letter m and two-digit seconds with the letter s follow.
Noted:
9h30
